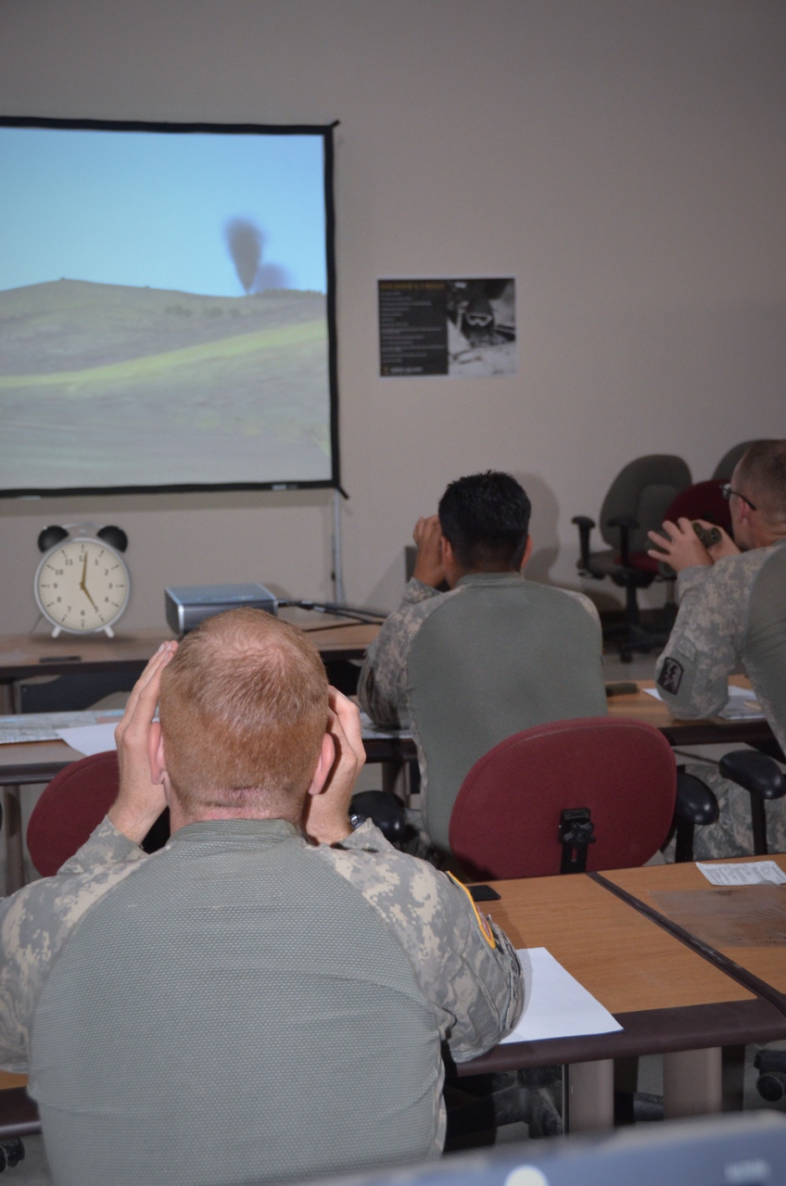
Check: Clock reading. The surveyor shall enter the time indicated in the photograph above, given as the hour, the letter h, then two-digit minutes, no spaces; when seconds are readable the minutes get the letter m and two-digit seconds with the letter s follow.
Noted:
5h01
